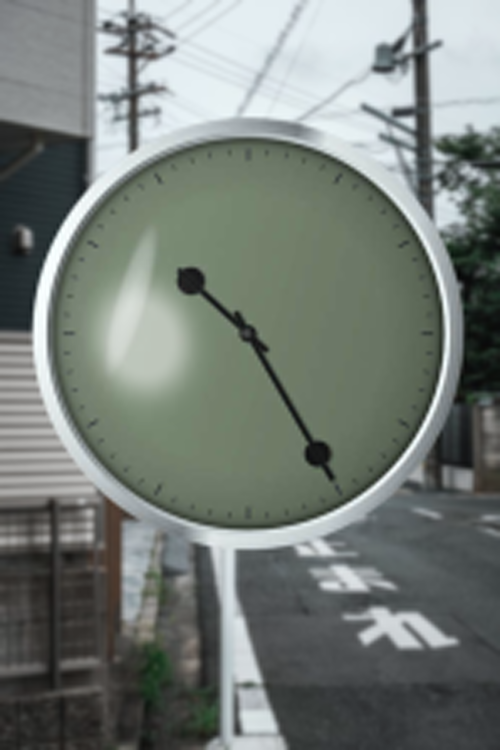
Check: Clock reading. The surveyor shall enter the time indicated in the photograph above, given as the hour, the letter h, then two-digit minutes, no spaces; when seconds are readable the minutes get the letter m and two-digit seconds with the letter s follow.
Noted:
10h25
